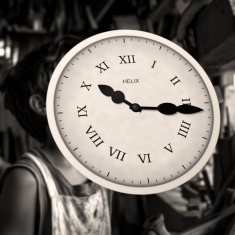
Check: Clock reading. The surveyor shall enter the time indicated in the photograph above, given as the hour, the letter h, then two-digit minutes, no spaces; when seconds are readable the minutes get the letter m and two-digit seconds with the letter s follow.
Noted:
10h16
